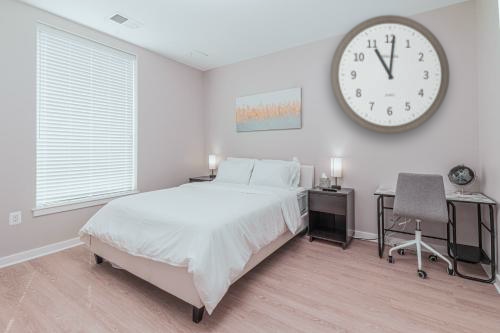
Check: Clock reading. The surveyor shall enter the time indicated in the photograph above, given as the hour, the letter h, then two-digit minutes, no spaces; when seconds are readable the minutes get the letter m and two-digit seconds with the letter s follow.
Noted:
11h01
